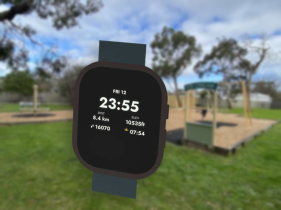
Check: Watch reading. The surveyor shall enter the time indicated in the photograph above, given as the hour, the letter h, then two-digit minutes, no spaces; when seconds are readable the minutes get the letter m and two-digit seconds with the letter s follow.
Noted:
23h55
